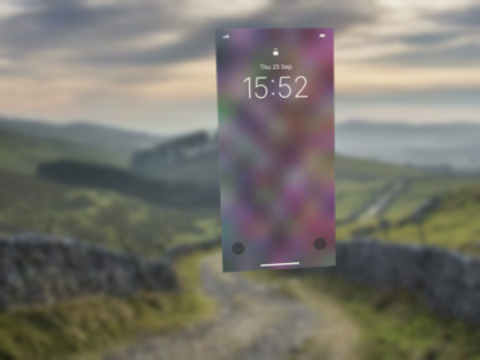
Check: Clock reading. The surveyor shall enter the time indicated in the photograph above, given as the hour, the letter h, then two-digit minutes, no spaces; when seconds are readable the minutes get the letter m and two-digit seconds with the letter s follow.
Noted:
15h52
